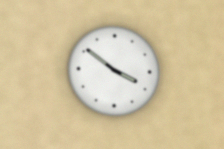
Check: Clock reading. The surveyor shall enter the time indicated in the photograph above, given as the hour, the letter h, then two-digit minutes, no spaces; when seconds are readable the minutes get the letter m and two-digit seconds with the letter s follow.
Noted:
3h51
